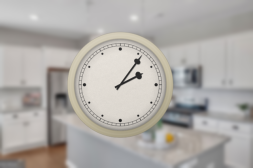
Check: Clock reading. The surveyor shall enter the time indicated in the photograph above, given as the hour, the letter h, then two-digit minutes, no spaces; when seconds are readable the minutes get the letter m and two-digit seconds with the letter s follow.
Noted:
2h06
